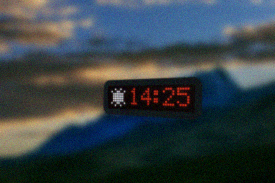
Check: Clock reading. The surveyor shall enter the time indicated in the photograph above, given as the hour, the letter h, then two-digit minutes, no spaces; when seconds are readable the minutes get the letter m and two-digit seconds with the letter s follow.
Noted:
14h25
